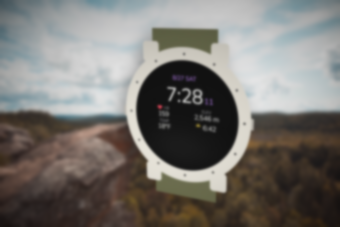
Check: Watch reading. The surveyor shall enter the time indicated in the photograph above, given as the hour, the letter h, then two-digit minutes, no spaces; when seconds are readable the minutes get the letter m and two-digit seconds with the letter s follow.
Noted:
7h28
